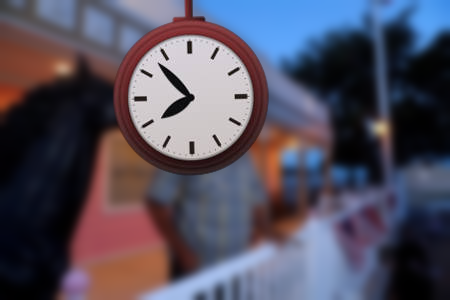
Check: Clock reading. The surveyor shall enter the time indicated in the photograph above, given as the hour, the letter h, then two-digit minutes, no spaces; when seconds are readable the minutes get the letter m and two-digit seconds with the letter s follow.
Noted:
7h53
